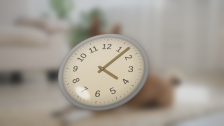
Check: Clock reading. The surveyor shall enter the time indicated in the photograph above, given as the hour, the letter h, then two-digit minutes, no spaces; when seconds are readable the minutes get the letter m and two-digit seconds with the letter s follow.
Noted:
4h07
